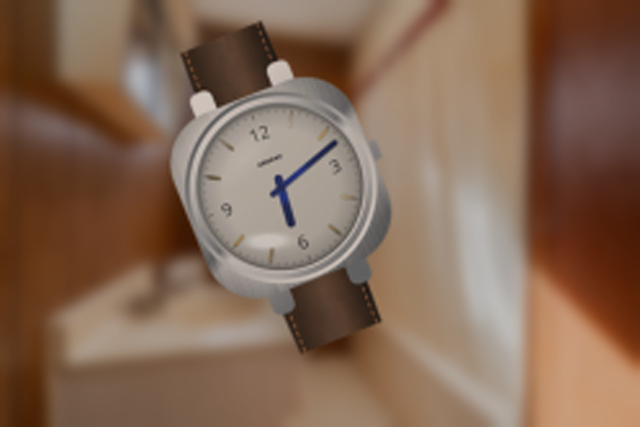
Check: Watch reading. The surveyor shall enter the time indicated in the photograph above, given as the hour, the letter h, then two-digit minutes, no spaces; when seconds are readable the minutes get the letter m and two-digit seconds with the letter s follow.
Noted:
6h12
